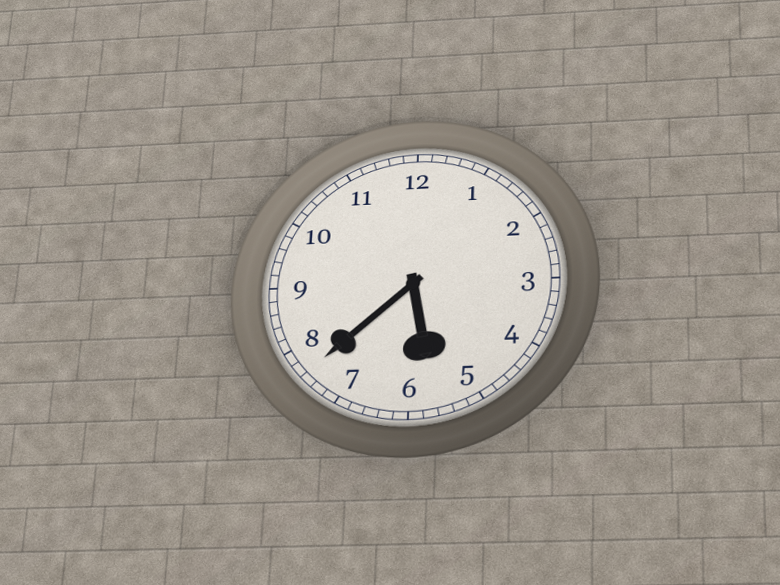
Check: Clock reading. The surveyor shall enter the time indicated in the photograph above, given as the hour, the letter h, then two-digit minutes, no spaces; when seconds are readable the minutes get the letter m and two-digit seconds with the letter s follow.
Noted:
5h38
